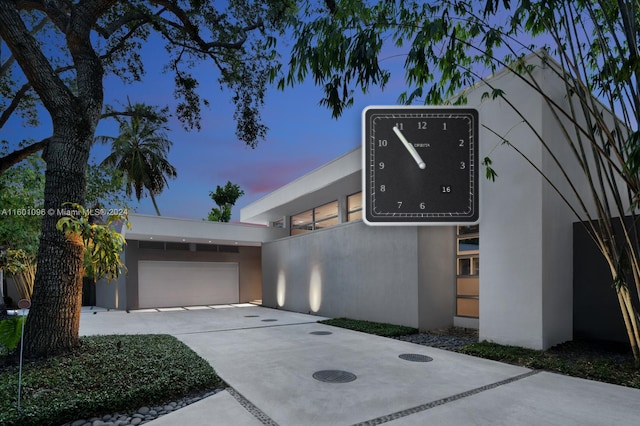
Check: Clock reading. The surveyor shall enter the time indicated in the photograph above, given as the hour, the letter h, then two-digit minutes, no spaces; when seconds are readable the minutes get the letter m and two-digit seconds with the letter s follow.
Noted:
10h54
